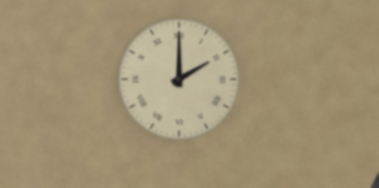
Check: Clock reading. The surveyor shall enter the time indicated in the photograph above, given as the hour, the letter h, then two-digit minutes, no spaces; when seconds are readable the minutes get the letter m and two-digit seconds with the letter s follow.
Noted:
2h00
